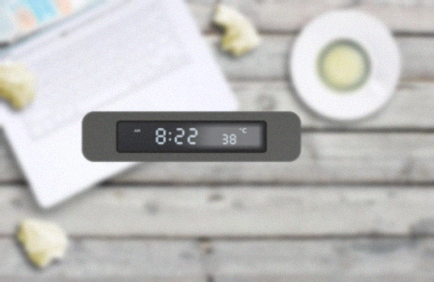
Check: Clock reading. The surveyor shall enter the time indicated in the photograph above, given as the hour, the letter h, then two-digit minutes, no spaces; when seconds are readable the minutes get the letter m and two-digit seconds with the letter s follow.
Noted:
8h22
